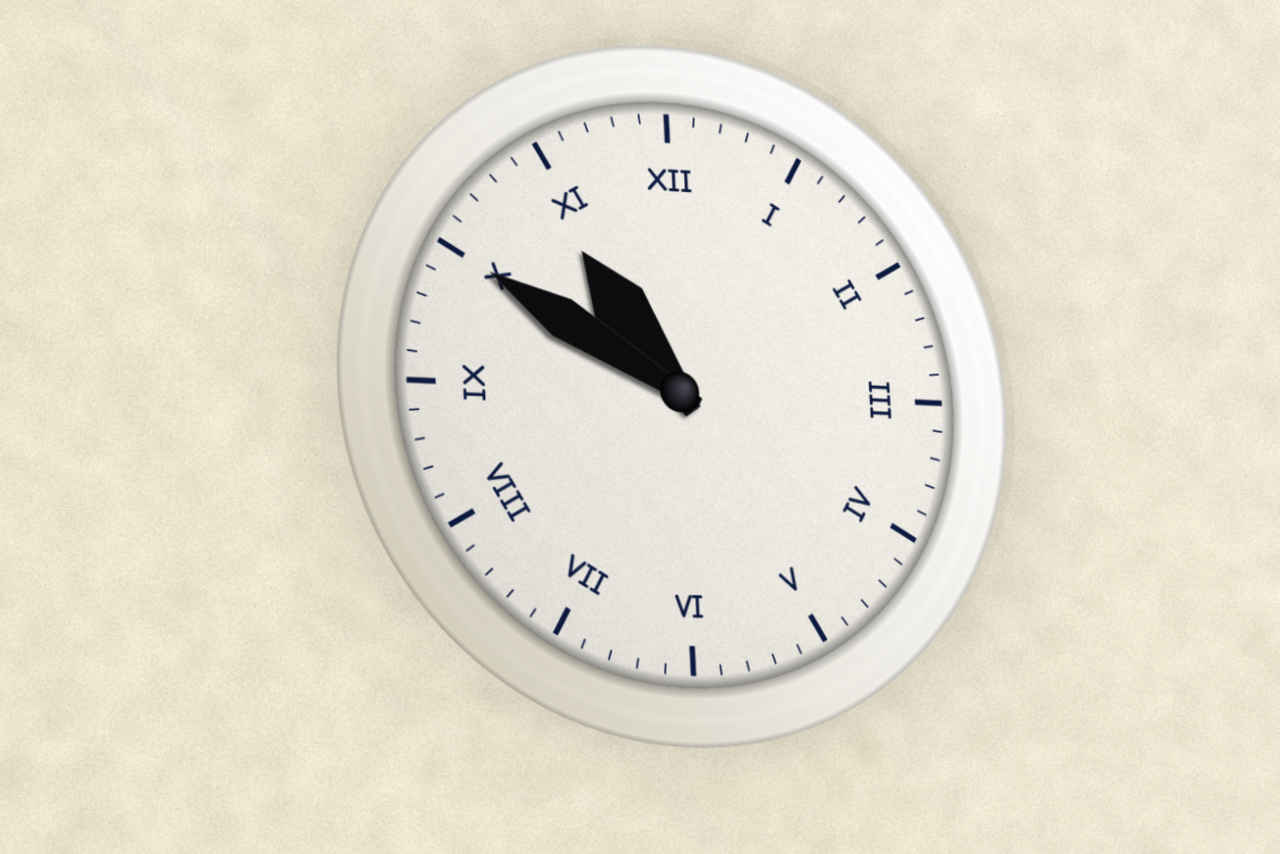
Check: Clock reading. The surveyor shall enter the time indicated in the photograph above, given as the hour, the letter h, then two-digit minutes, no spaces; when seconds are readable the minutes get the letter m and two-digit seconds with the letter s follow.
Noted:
10h50
